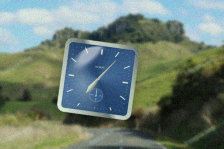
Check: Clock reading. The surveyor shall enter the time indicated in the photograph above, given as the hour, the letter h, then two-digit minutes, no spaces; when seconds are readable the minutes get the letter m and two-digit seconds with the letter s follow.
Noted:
7h06
